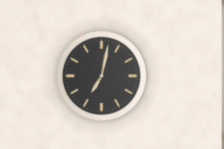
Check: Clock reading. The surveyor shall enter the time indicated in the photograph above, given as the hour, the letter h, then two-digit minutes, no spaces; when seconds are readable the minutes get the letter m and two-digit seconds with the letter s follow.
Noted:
7h02
